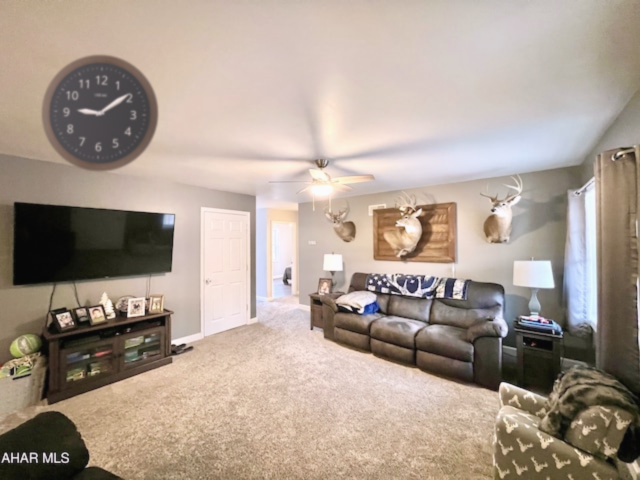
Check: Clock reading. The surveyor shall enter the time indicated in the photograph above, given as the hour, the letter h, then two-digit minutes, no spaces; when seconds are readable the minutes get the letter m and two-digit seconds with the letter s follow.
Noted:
9h09
